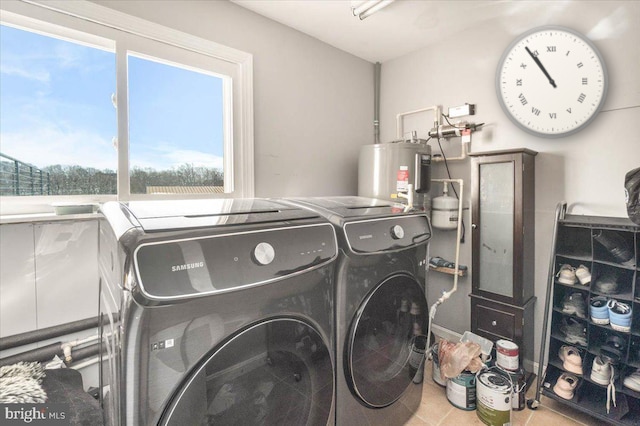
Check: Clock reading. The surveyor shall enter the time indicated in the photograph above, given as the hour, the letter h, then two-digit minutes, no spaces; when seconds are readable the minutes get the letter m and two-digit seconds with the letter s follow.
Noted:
10h54
